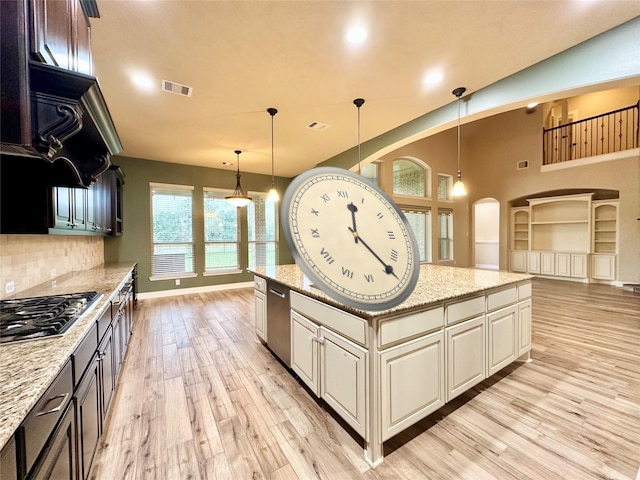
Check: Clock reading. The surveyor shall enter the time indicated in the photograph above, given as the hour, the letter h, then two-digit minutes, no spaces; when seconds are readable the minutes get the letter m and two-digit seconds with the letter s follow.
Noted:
12h24
